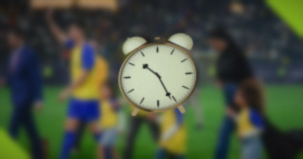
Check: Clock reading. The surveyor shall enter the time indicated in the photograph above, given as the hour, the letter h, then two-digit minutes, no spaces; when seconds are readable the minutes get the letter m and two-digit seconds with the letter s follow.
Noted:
10h26
